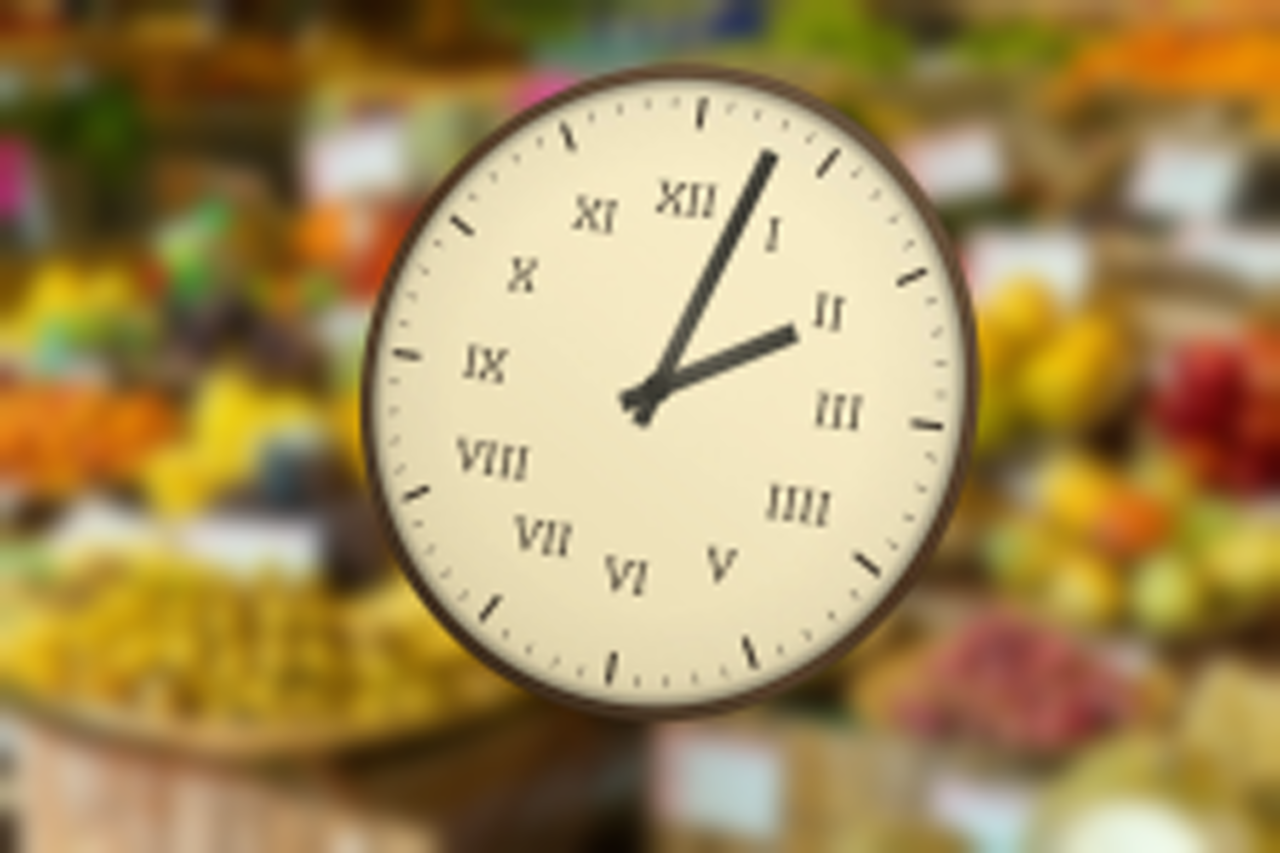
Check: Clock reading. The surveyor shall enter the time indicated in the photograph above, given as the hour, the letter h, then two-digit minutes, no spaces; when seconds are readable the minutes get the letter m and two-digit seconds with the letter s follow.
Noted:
2h03
